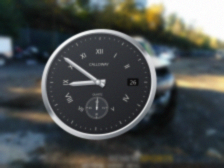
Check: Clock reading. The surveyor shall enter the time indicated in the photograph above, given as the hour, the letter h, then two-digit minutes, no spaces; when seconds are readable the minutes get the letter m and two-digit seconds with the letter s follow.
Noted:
8h51
